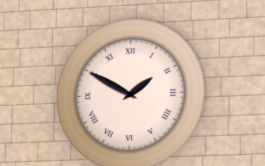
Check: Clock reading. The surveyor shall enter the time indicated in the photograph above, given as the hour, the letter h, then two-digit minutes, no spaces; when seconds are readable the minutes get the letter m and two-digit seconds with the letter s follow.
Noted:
1h50
